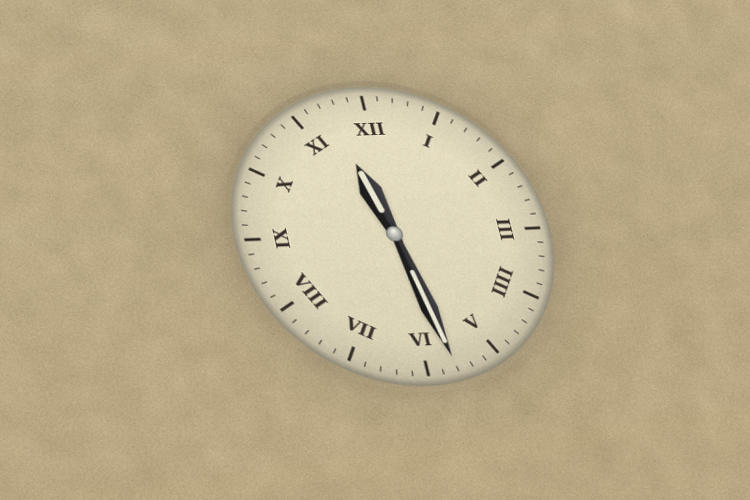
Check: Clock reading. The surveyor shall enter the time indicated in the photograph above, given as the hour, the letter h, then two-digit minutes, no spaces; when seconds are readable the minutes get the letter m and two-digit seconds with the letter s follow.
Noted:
11h28
